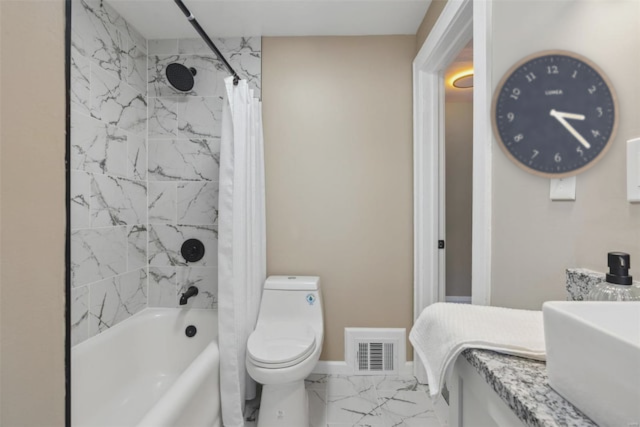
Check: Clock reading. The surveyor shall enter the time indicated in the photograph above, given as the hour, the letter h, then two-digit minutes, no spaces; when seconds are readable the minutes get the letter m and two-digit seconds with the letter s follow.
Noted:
3h23
